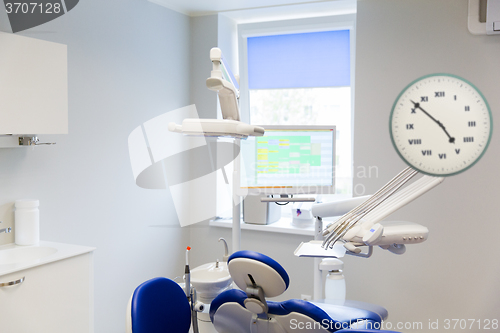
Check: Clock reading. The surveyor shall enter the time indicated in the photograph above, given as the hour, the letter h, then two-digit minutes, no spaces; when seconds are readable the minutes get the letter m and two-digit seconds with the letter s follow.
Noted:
4h52
